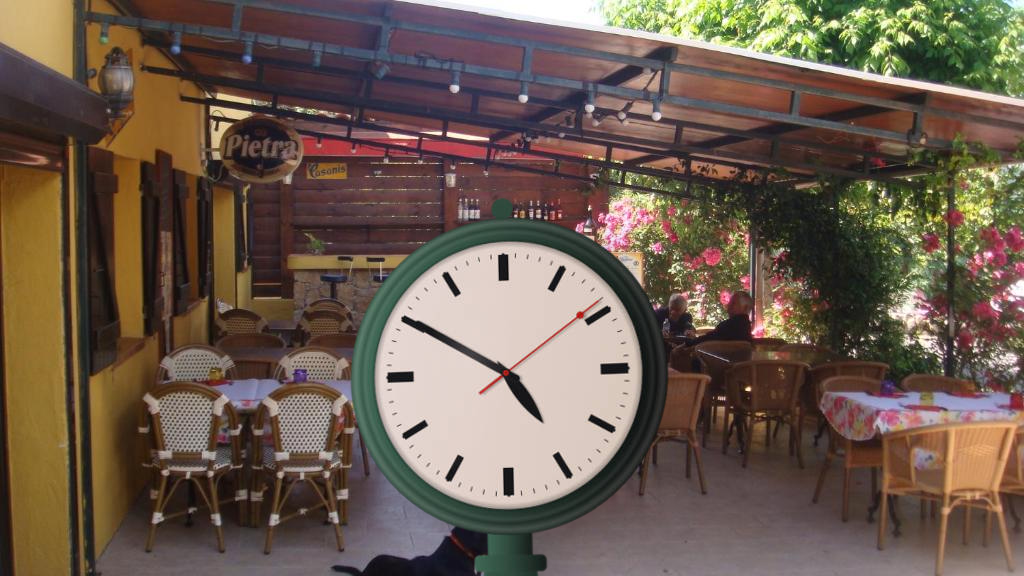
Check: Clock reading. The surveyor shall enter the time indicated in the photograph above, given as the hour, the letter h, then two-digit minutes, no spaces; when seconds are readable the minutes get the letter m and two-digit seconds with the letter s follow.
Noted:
4h50m09s
